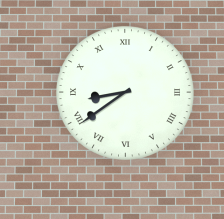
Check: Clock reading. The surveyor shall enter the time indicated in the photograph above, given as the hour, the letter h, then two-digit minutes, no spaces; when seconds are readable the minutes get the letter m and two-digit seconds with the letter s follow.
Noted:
8h39
